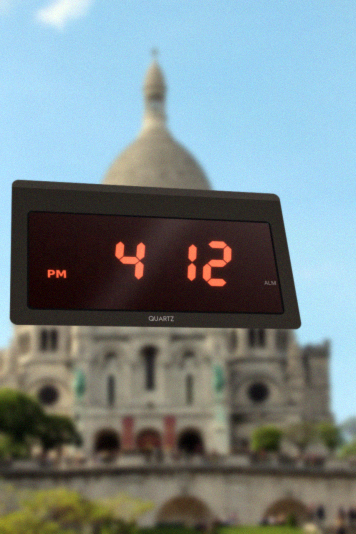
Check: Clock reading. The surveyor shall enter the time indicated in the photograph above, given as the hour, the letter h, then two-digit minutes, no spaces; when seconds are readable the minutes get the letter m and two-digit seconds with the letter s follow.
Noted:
4h12
